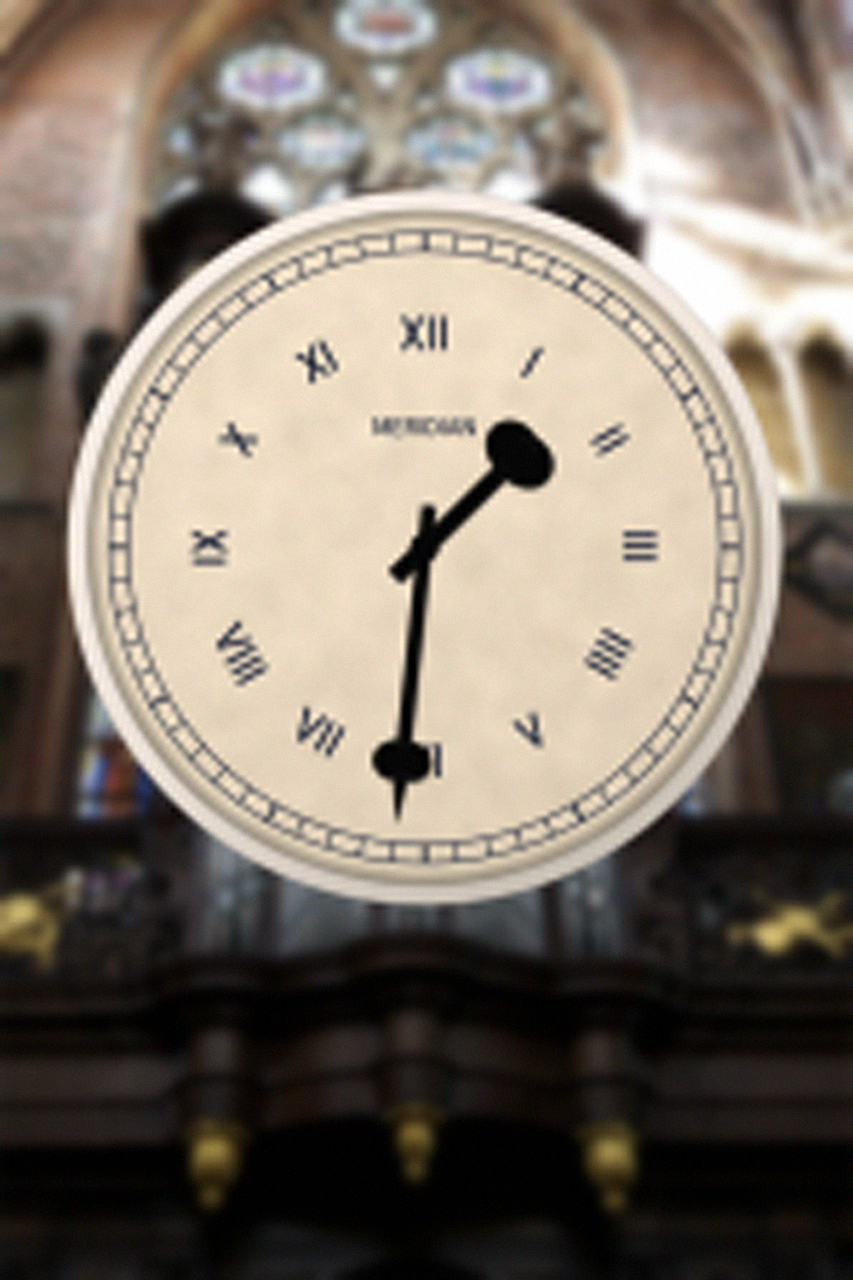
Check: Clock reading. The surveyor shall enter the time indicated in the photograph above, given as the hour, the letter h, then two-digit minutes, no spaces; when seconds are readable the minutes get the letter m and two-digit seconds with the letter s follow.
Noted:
1h31
